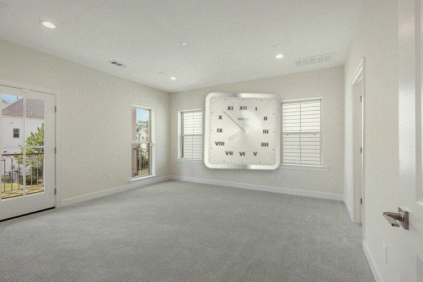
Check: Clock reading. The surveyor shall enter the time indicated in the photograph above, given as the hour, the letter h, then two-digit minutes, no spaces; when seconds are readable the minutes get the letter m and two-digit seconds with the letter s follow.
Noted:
7h52
